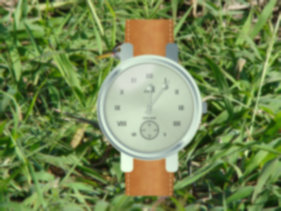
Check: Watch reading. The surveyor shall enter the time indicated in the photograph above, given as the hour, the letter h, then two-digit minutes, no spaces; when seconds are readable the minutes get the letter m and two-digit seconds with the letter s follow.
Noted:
12h06
